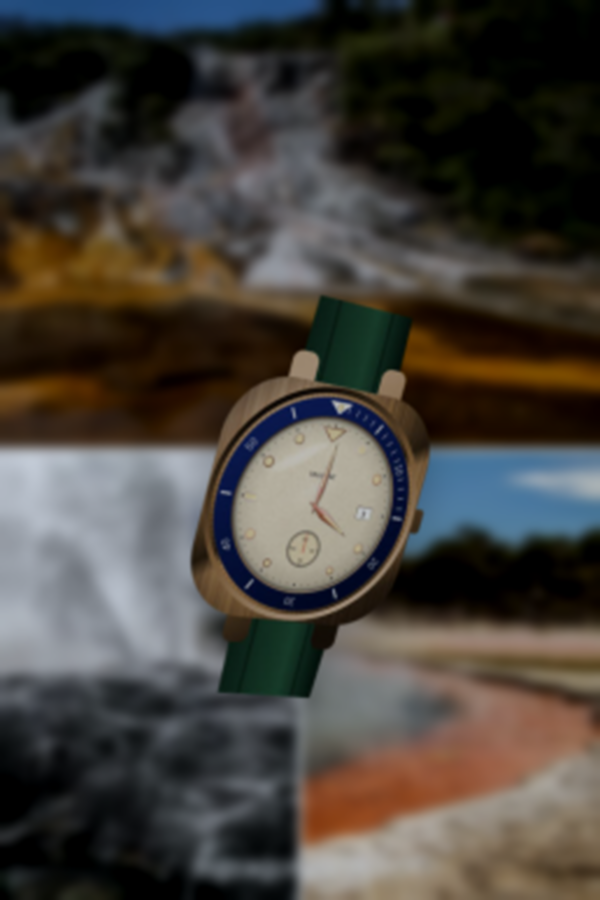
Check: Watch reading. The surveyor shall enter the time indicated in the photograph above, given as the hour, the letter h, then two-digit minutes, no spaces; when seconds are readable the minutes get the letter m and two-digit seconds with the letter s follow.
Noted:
4h01
